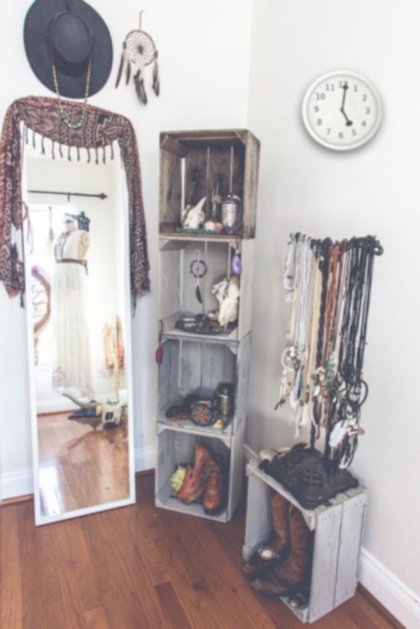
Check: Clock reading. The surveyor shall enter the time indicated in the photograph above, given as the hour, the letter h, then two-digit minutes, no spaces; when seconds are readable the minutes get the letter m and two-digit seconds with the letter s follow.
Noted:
5h01
